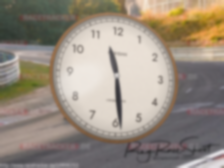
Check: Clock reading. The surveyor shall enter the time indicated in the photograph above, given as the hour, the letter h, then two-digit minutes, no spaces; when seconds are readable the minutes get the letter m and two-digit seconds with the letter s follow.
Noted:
11h29
